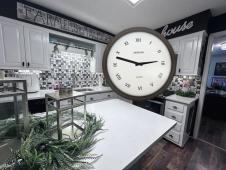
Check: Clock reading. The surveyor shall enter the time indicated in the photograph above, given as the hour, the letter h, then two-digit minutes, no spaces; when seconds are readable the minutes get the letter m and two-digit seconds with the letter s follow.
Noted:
2h48
